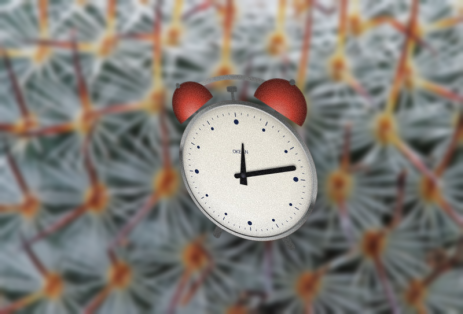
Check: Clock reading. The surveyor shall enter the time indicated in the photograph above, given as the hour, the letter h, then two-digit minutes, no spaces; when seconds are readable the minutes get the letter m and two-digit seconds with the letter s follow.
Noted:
12h13
